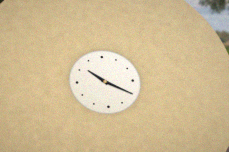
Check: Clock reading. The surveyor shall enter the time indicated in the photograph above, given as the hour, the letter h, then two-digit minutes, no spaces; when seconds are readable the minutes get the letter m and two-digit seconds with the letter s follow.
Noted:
10h20
